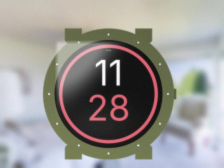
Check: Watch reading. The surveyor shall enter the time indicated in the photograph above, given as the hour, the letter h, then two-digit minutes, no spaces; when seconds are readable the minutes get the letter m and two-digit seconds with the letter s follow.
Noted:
11h28
